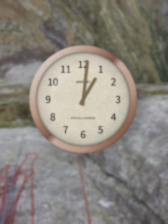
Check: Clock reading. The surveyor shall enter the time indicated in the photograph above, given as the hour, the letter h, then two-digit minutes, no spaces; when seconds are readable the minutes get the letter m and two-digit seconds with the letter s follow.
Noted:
1h01
